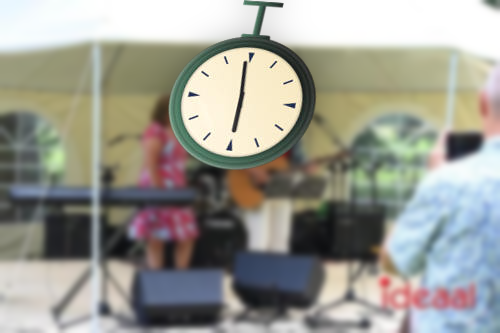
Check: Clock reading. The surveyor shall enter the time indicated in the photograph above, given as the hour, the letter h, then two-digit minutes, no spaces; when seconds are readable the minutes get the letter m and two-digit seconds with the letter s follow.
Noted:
5h59
